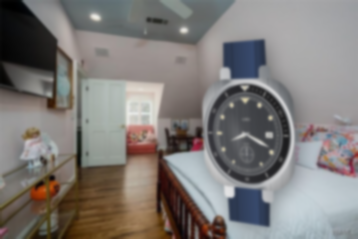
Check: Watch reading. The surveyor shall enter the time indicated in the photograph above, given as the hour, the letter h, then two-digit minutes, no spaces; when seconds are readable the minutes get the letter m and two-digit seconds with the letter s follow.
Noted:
8h19
